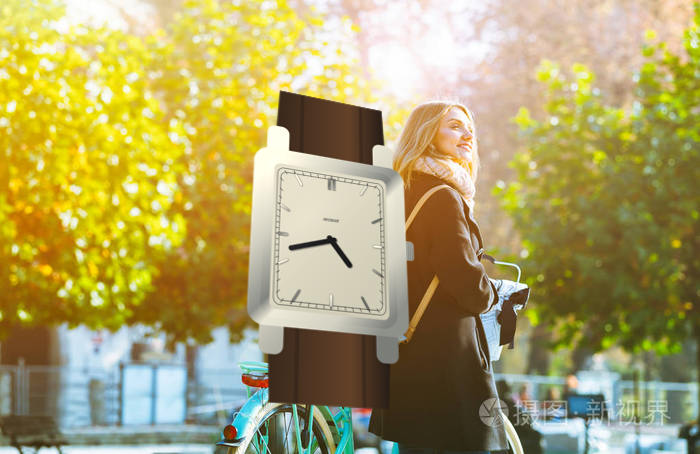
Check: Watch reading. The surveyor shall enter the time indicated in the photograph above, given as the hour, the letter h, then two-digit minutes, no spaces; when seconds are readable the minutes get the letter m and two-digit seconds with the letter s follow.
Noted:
4h42
